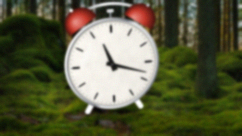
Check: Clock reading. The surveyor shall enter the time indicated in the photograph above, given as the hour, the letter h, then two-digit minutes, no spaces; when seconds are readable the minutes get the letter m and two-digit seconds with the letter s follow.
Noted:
11h18
